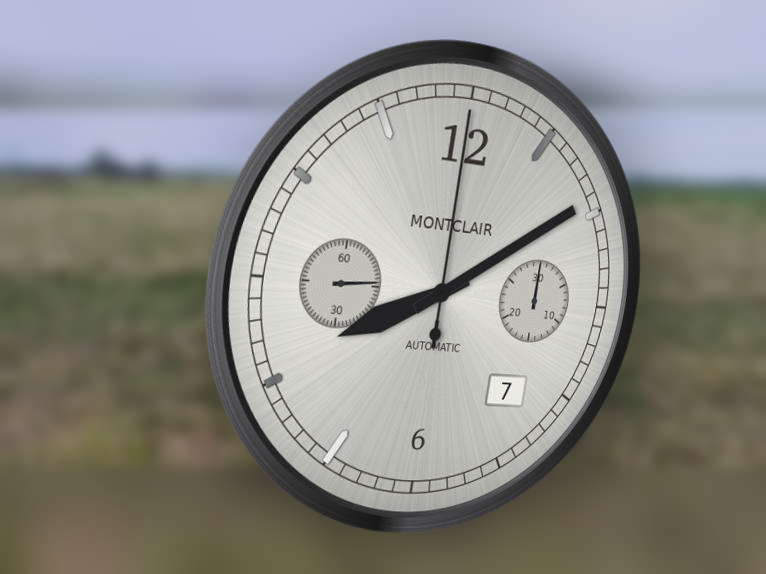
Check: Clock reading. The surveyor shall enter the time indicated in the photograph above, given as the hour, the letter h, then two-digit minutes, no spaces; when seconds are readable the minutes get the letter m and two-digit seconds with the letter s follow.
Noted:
8h09m14s
